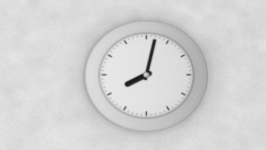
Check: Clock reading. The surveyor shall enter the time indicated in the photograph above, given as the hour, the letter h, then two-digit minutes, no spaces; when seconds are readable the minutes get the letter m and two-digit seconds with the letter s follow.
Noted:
8h02
